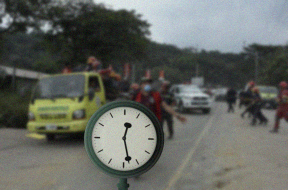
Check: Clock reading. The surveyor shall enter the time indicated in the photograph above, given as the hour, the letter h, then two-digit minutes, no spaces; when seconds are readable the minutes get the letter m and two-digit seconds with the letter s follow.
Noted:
12h28
